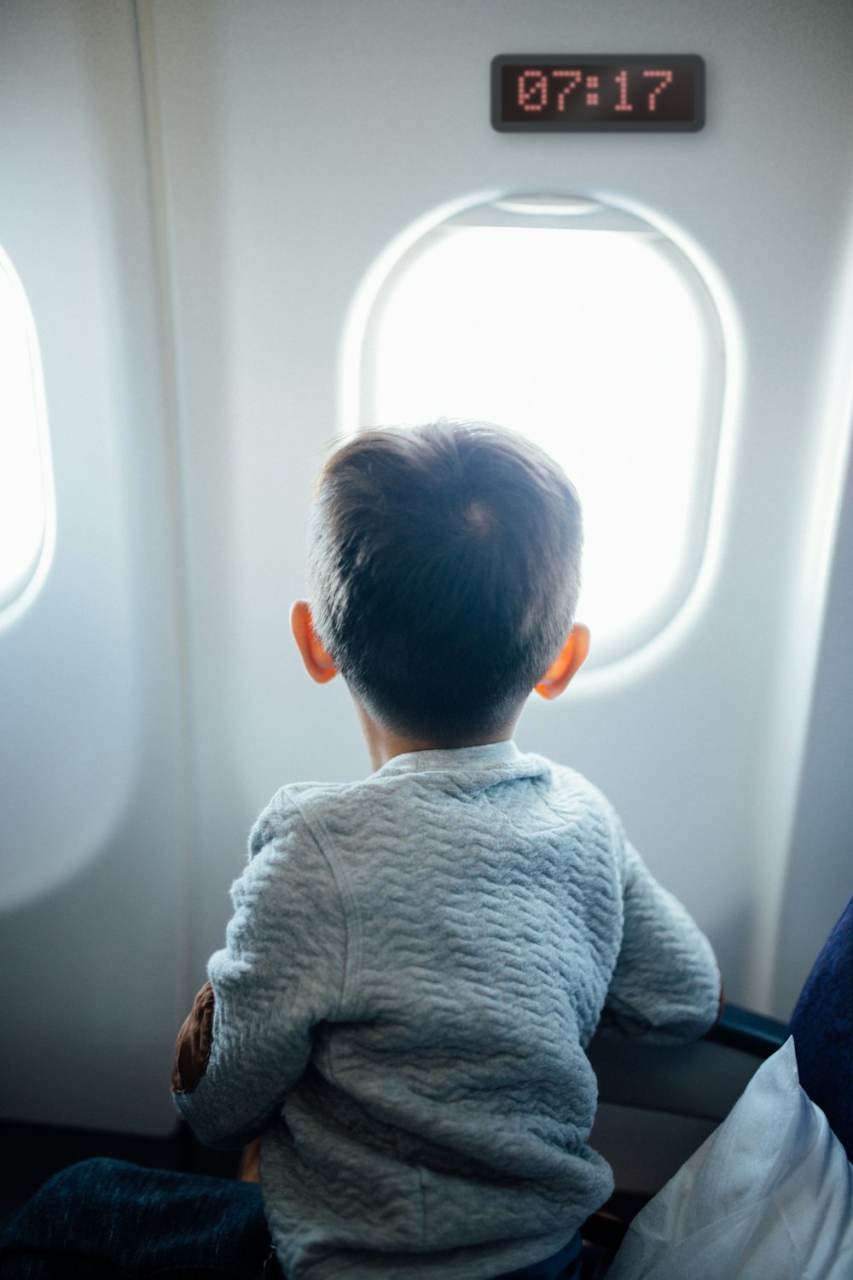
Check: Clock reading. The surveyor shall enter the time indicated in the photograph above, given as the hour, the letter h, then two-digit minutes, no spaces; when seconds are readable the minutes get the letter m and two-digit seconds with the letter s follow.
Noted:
7h17
